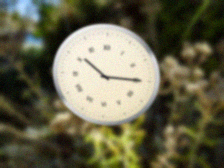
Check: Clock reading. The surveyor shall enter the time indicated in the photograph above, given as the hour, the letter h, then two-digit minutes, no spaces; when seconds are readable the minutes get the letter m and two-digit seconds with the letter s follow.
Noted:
10h15
